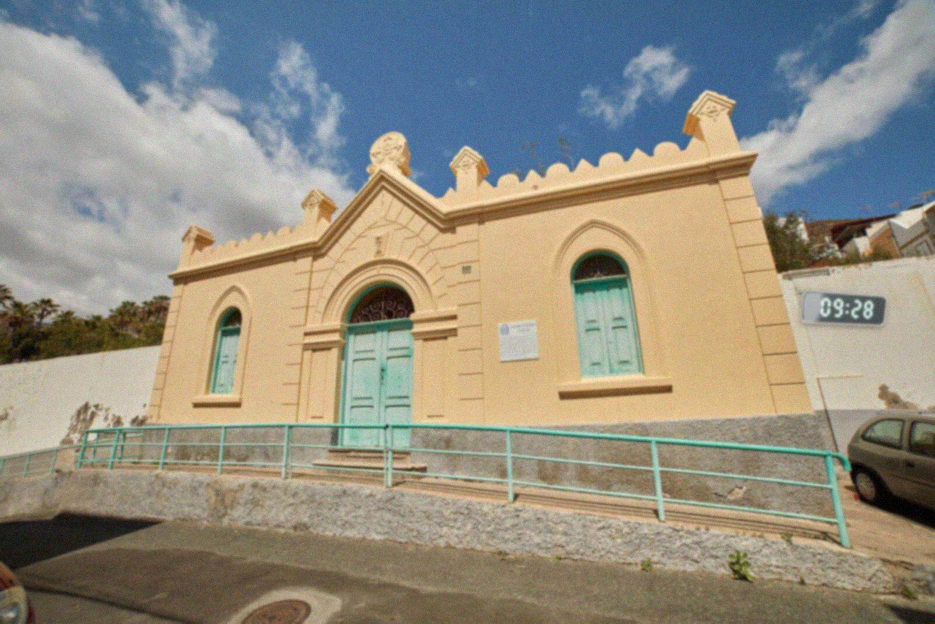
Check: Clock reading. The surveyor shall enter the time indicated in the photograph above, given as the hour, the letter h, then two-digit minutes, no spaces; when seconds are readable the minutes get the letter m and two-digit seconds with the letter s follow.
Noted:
9h28
